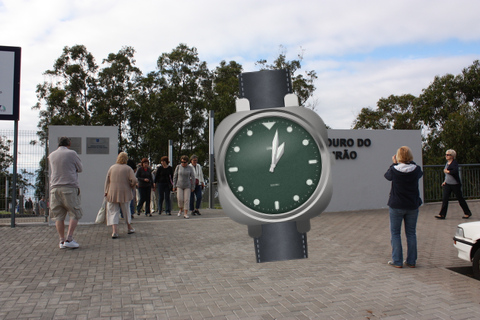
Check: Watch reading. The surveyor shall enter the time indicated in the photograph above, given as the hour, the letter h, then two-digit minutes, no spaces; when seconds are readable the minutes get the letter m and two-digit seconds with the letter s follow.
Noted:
1h02
